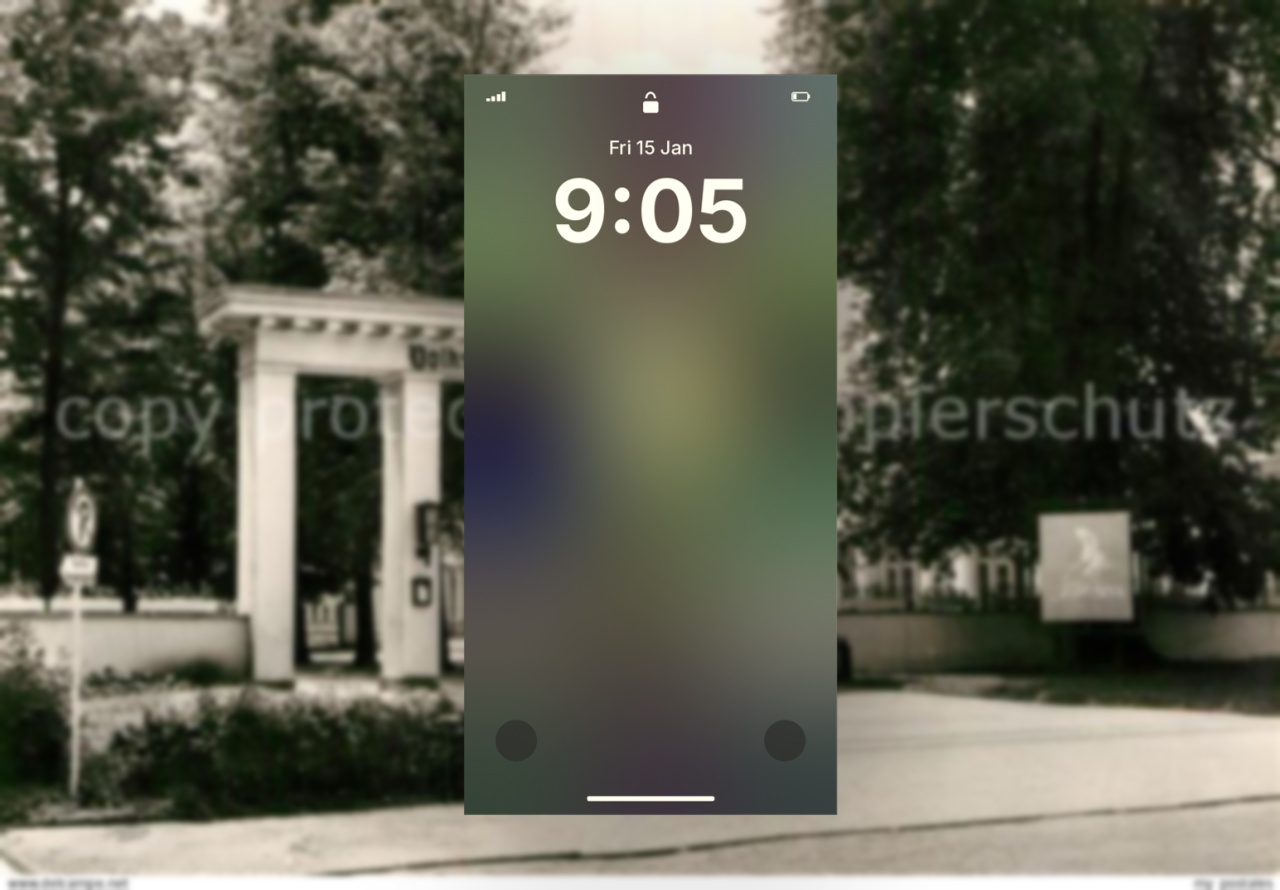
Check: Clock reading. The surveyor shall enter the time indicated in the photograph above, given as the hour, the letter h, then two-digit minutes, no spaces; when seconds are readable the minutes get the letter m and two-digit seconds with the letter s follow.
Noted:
9h05
